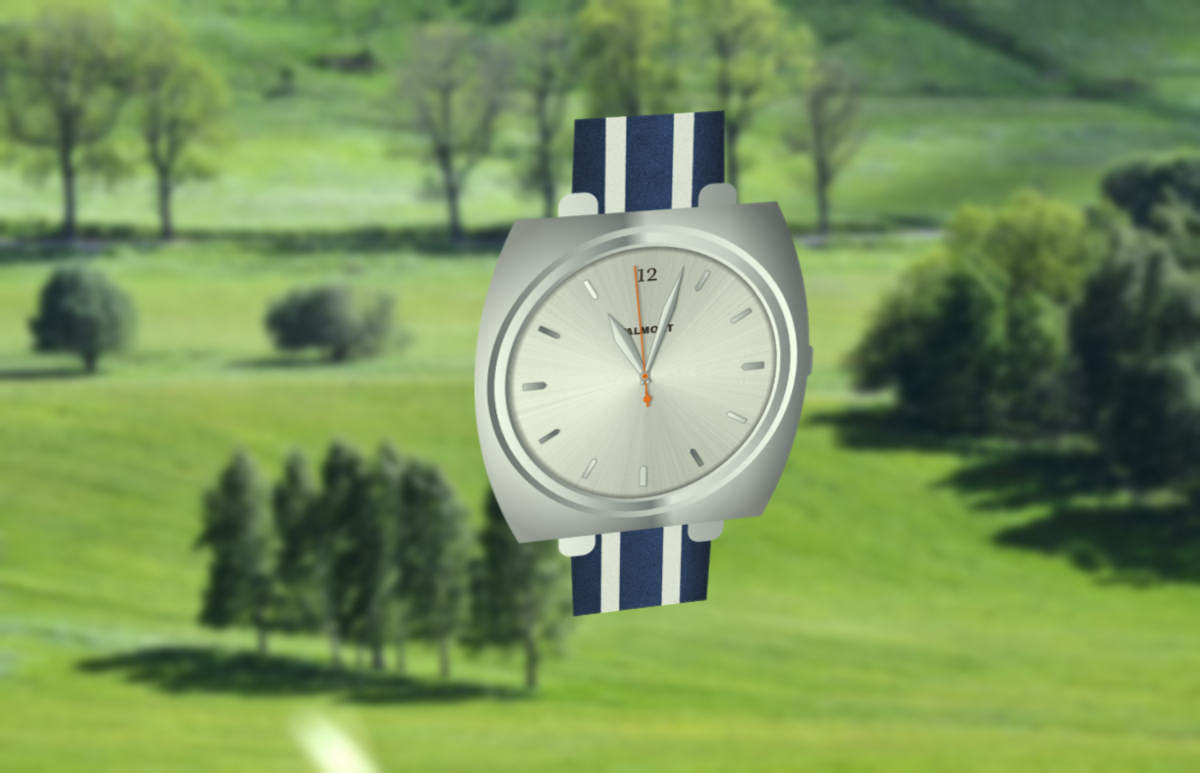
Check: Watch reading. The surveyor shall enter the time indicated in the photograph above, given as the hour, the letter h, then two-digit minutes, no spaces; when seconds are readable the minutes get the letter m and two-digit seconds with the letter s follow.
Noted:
11h02m59s
